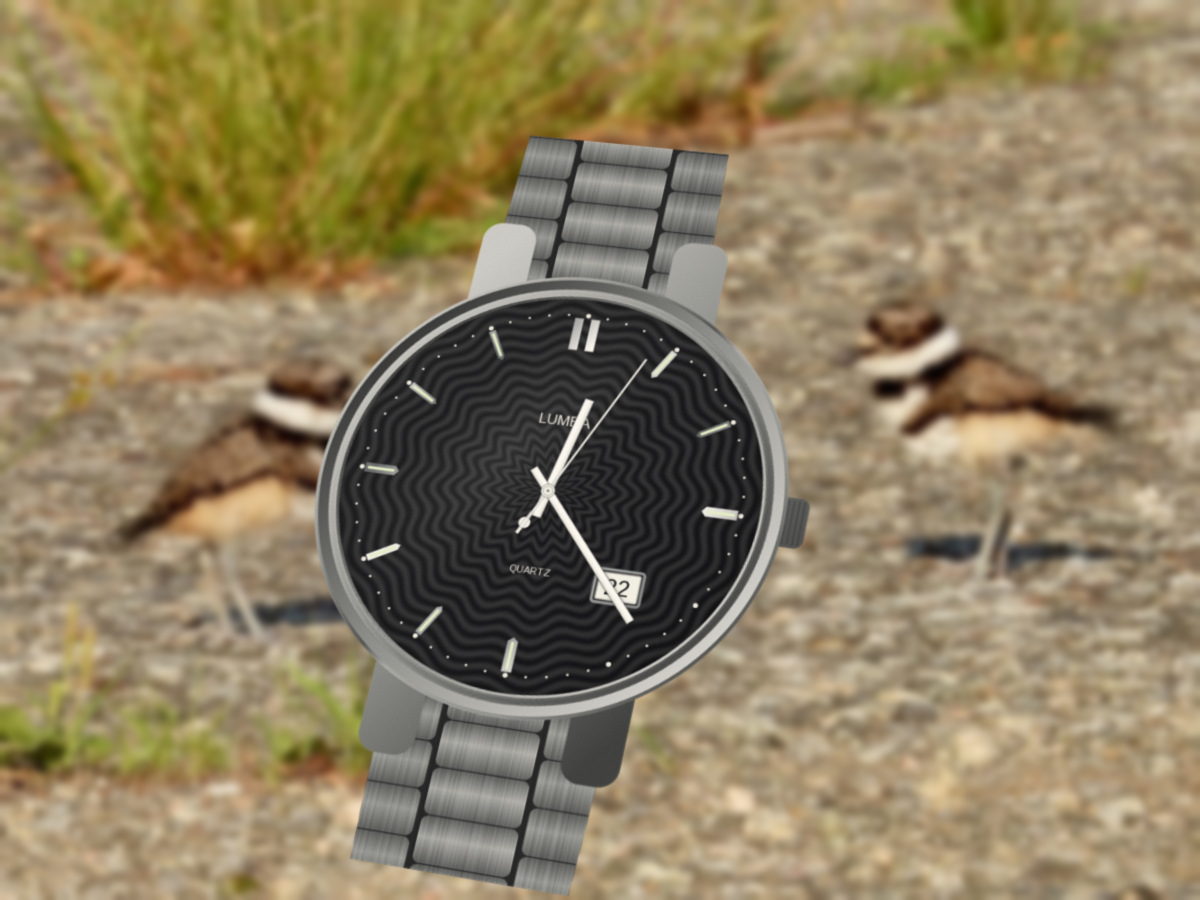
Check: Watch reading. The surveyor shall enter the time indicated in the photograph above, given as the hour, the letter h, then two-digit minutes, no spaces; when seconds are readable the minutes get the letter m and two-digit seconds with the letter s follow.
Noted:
12h23m04s
